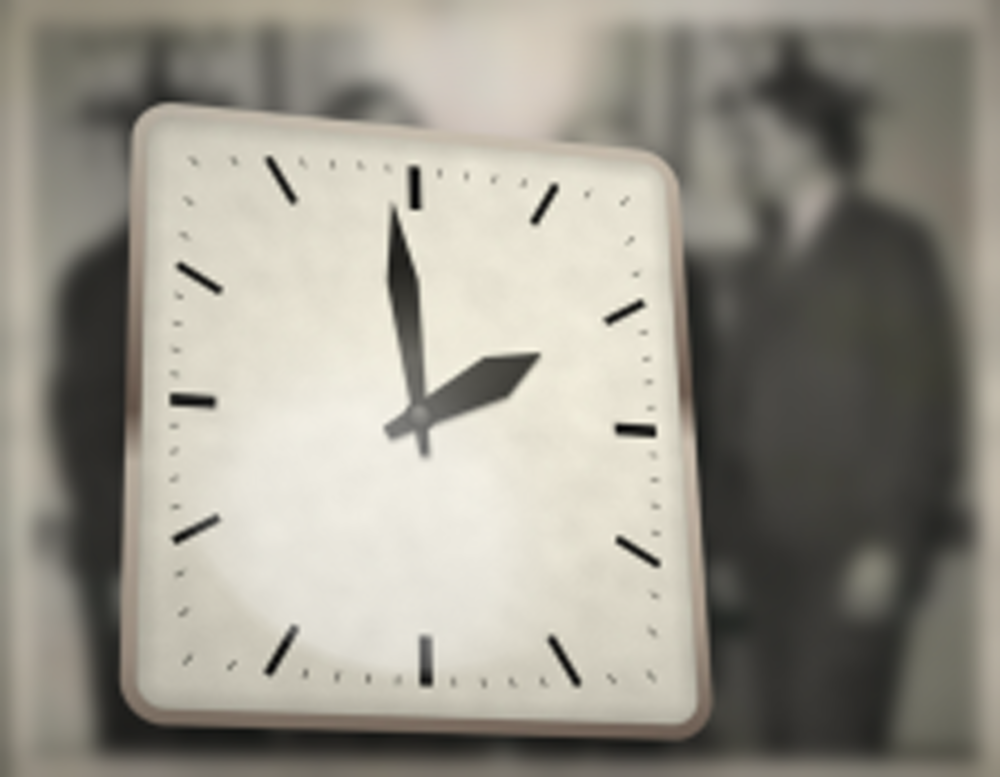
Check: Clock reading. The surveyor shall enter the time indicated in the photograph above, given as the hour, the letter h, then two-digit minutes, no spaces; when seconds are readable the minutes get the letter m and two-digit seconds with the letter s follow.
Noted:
1h59
